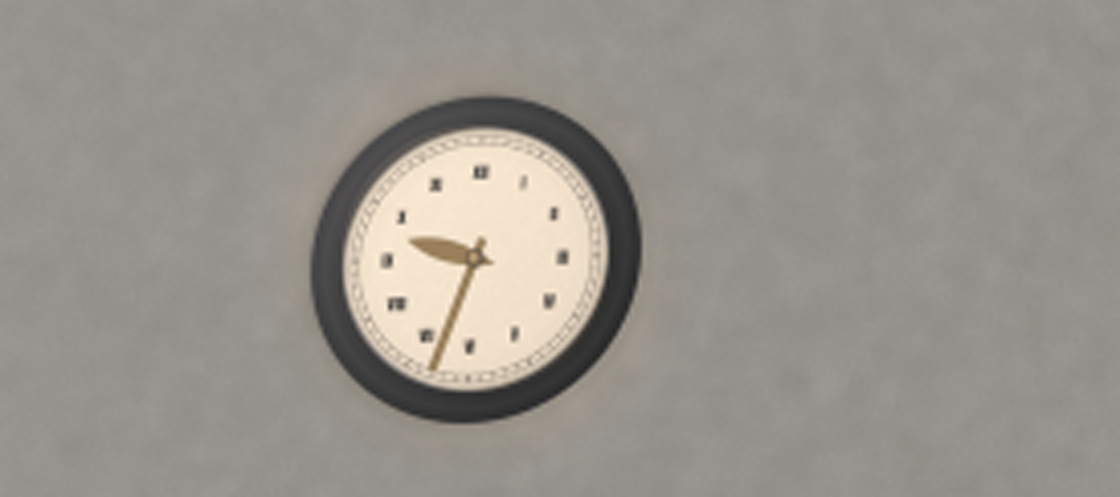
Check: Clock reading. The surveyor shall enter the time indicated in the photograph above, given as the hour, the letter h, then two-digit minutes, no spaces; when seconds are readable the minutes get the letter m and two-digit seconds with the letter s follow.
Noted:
9h33
